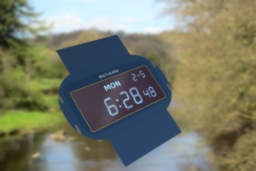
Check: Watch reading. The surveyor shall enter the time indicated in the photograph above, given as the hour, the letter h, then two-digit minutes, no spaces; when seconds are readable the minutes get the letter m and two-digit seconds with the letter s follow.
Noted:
6h28m48s
